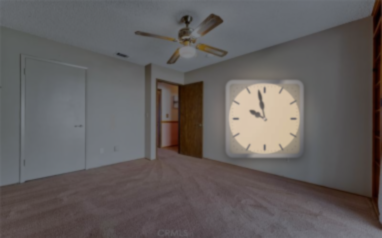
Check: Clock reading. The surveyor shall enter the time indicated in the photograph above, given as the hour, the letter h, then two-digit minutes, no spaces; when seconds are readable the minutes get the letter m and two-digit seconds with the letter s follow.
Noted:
9h58
